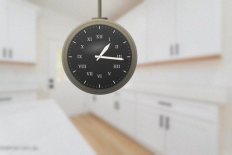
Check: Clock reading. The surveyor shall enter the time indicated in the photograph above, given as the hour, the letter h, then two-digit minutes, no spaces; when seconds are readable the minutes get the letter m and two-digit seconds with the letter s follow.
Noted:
1h16
